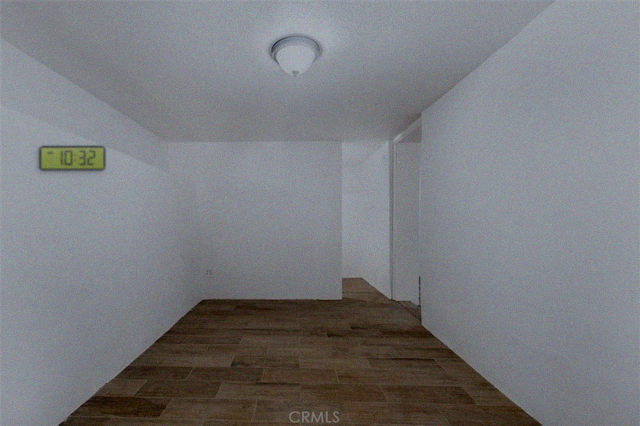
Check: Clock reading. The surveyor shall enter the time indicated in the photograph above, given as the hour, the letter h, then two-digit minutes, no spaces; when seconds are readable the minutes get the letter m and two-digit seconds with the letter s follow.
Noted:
10h32
